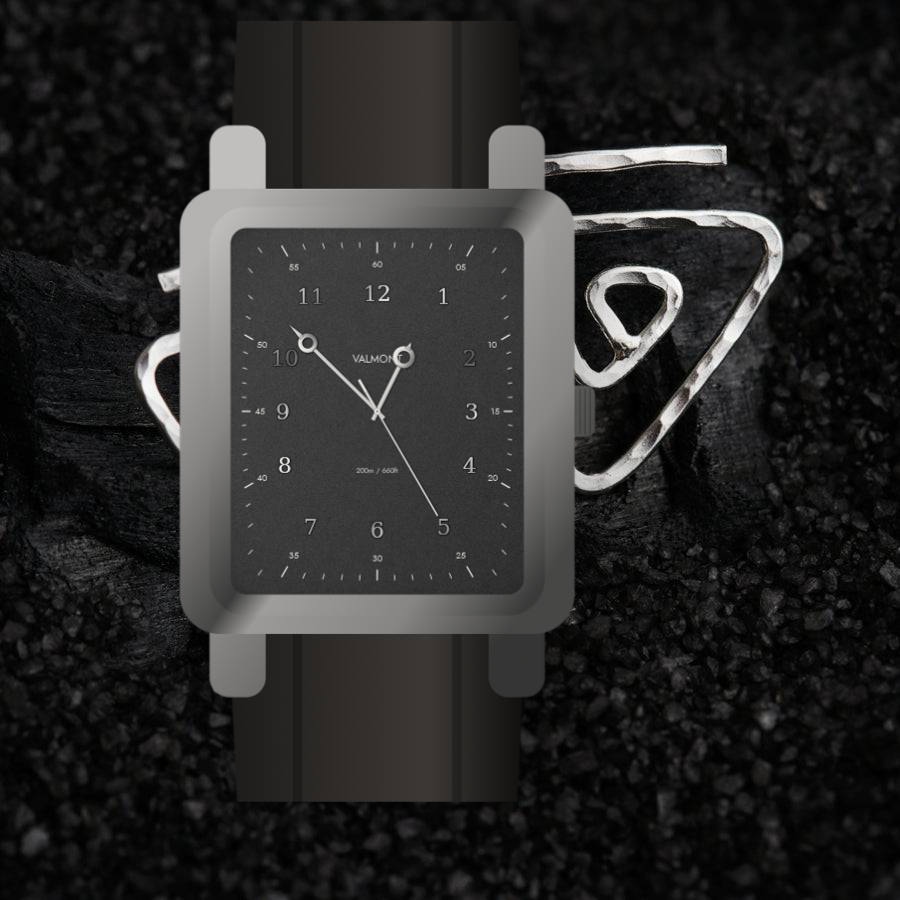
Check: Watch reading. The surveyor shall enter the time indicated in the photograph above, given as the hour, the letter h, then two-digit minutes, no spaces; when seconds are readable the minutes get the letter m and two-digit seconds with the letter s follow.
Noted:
12h52m25s
